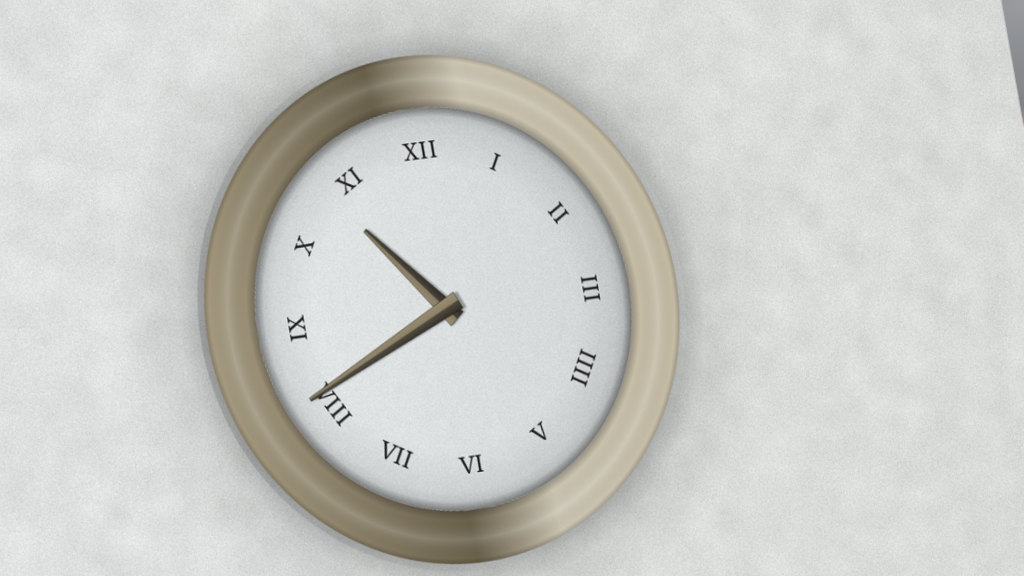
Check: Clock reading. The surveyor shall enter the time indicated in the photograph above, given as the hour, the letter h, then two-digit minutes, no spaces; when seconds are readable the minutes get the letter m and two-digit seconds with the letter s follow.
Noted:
10h41
